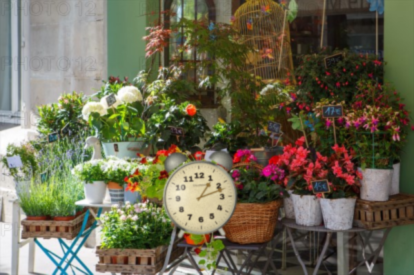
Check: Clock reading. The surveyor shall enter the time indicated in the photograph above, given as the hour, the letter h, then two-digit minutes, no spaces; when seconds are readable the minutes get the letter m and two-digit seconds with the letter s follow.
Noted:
1h12
